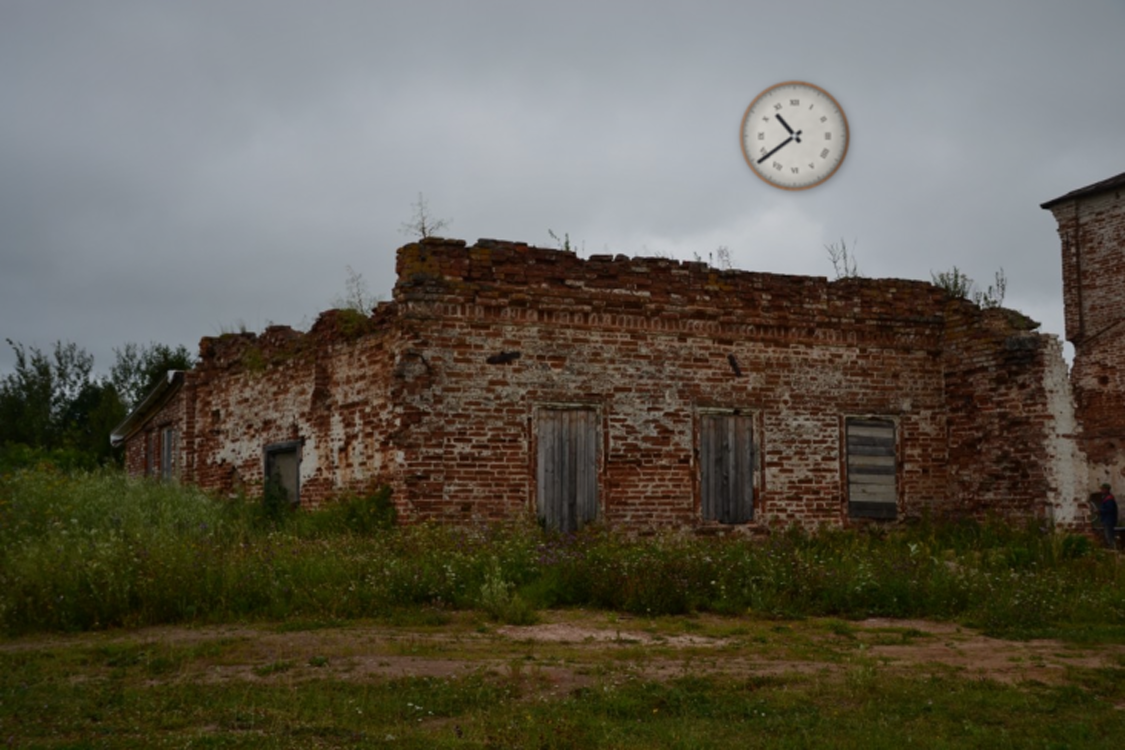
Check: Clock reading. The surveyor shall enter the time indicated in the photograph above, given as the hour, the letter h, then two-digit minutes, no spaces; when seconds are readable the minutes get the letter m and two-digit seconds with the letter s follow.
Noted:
10h39
